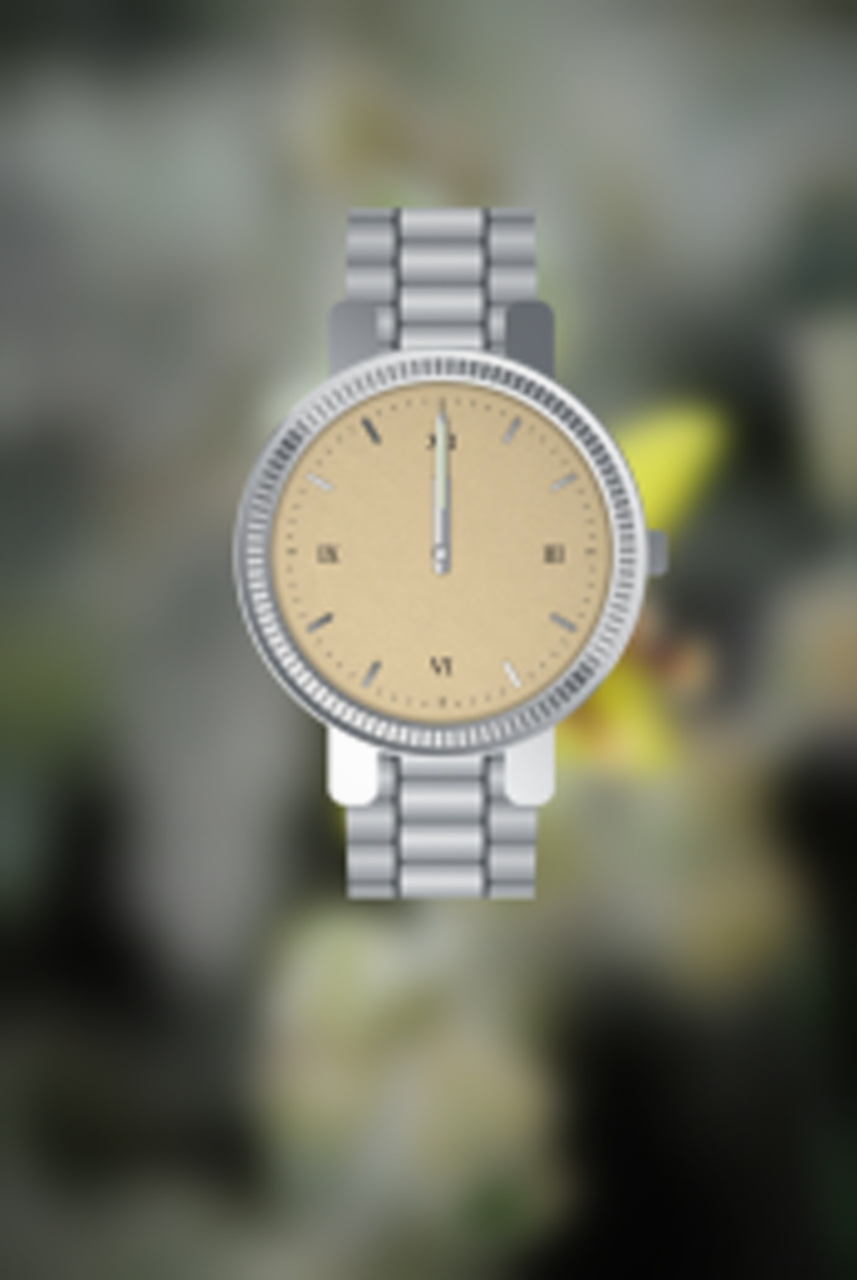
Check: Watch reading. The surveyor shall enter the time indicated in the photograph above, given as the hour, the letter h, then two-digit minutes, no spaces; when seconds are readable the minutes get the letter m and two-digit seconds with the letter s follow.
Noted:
12h00
